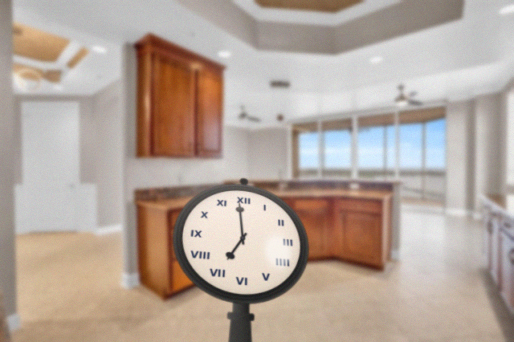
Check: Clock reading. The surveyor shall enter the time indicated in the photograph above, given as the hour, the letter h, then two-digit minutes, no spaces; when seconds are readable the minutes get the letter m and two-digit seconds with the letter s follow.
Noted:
6h59
